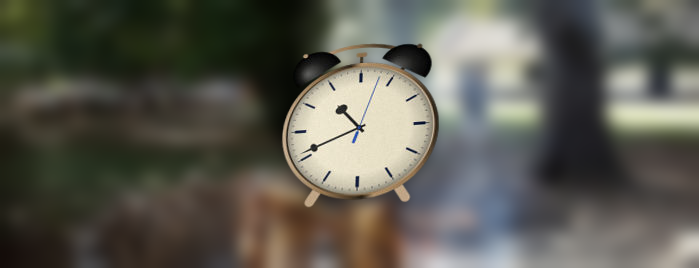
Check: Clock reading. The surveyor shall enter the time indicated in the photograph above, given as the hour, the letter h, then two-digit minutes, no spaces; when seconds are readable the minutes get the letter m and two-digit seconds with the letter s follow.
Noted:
10h41m03s
